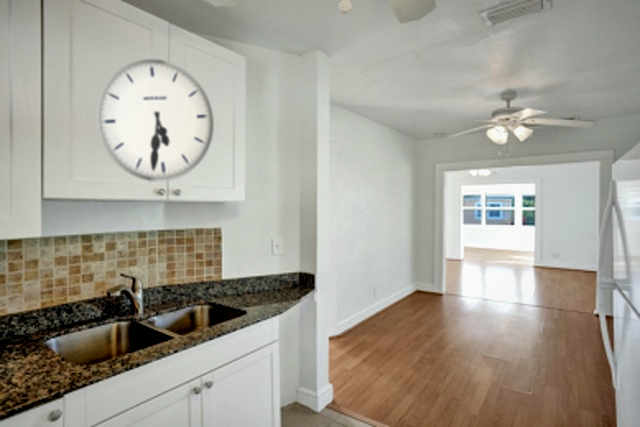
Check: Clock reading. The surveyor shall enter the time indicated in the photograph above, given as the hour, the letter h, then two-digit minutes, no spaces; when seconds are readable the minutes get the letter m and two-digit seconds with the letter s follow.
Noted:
5h32
